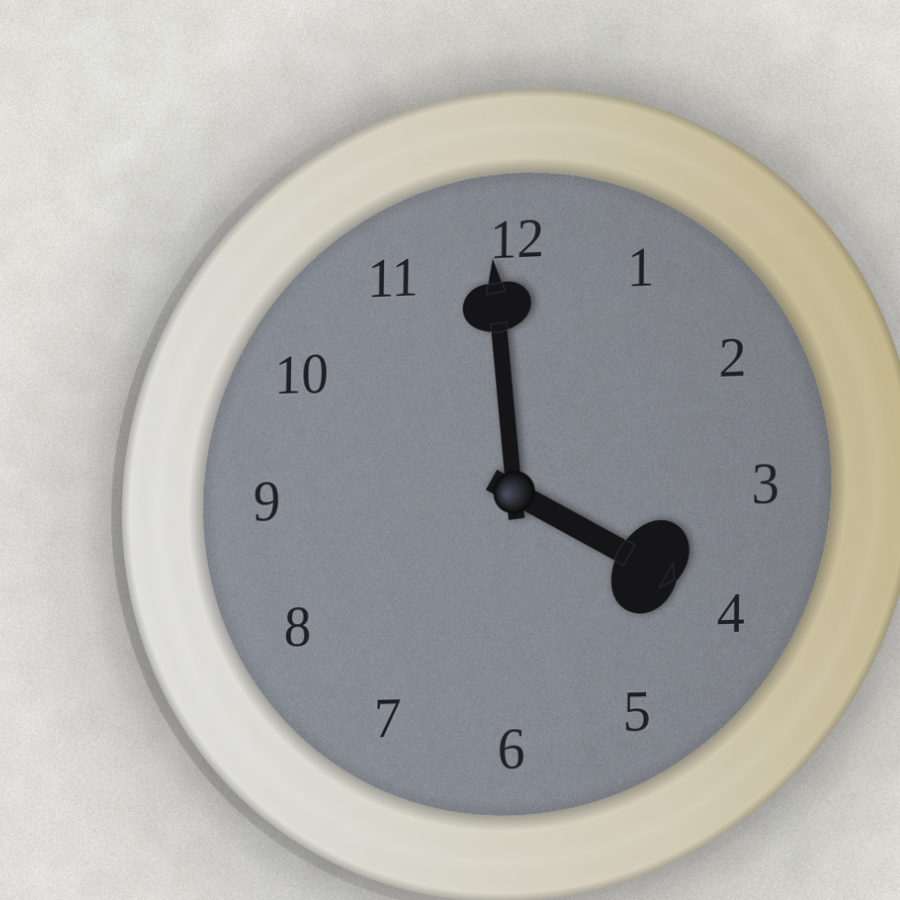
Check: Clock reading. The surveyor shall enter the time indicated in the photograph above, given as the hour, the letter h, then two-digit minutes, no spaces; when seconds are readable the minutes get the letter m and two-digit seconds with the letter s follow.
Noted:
3h59
